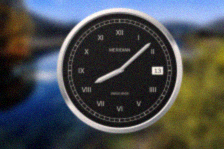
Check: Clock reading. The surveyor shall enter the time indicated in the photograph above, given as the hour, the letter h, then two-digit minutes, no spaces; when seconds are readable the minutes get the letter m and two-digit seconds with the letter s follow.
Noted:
8h08
